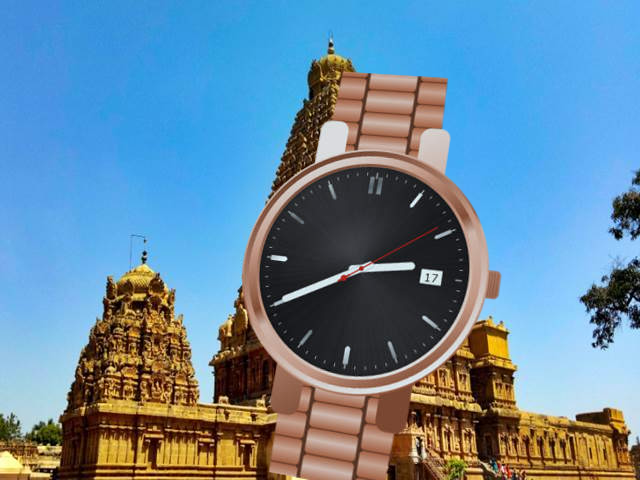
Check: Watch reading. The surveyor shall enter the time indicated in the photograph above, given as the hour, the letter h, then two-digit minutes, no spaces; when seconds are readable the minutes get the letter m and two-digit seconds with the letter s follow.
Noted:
2h40m09s
